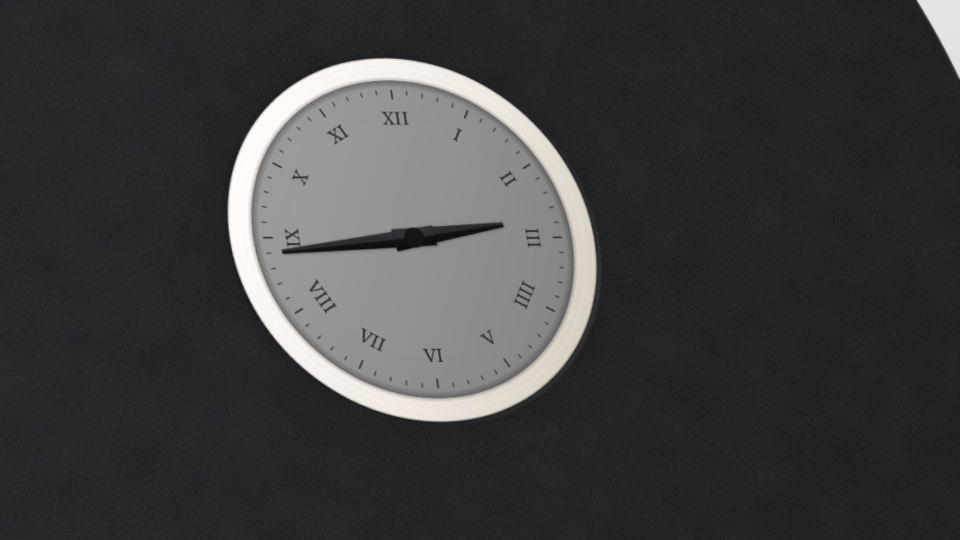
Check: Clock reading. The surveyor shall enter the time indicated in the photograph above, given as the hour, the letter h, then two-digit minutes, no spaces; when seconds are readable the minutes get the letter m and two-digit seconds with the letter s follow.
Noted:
2h44
